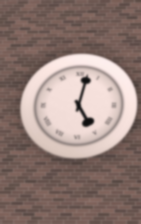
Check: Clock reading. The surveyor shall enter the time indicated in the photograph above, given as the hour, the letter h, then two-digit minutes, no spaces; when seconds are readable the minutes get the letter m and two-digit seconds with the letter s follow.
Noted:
5h02
